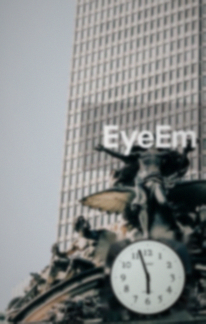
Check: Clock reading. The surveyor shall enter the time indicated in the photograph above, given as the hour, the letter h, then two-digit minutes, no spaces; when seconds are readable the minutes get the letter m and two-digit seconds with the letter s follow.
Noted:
5h57
